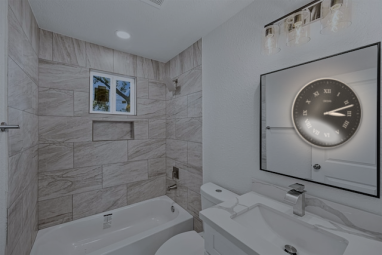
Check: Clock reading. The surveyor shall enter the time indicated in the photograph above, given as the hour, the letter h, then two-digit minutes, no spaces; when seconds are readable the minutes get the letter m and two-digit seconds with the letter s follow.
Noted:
3h12
